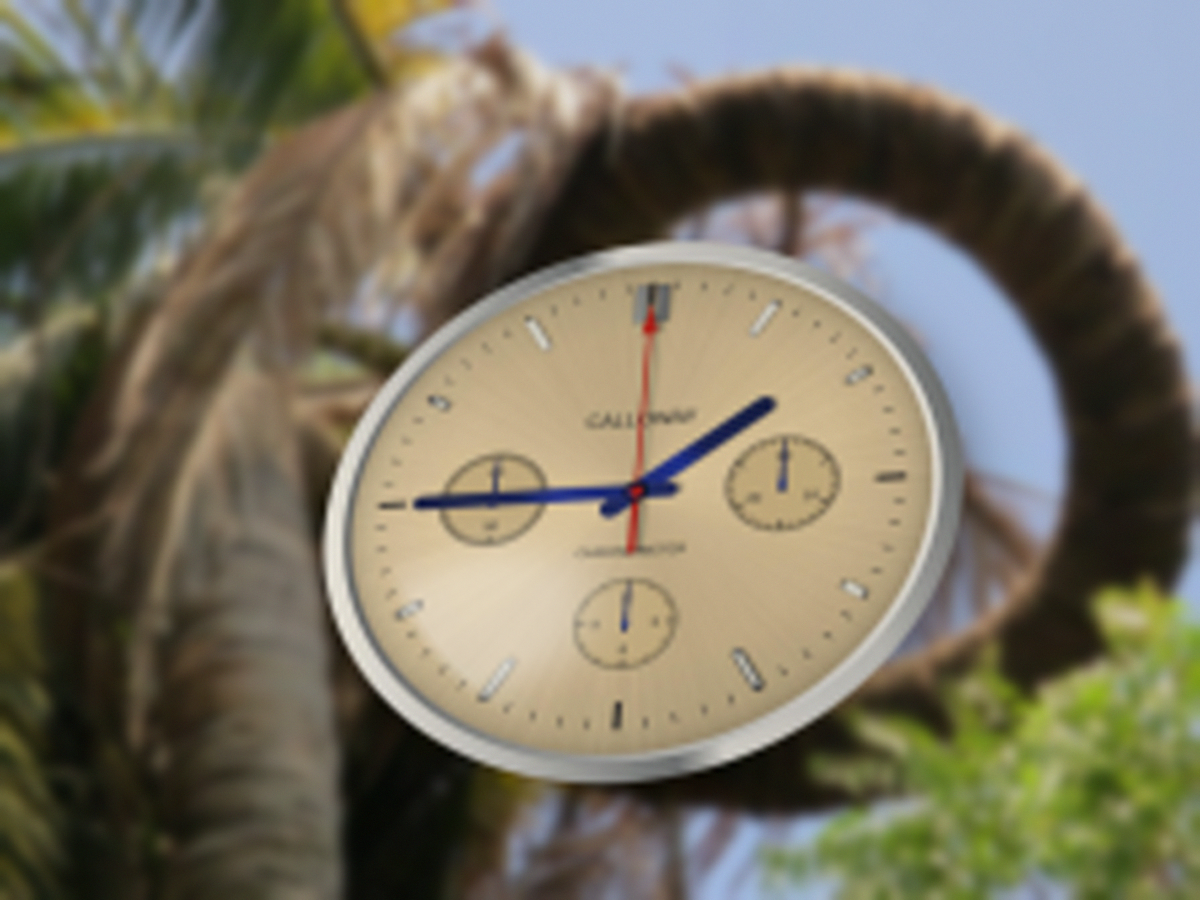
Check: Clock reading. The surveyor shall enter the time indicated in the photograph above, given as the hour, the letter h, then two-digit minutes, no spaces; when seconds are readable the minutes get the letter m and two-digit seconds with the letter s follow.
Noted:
1h45
